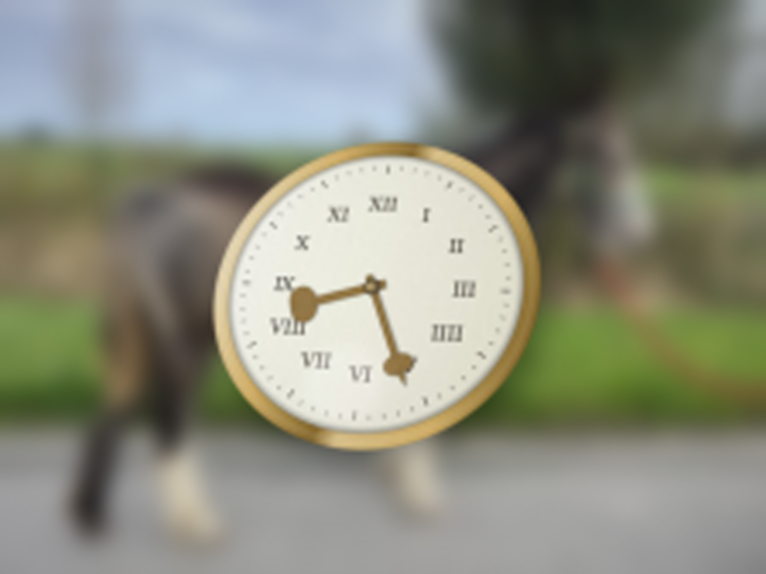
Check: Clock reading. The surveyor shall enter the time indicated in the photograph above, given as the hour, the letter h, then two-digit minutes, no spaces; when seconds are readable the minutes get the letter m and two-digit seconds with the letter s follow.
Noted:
8h26
